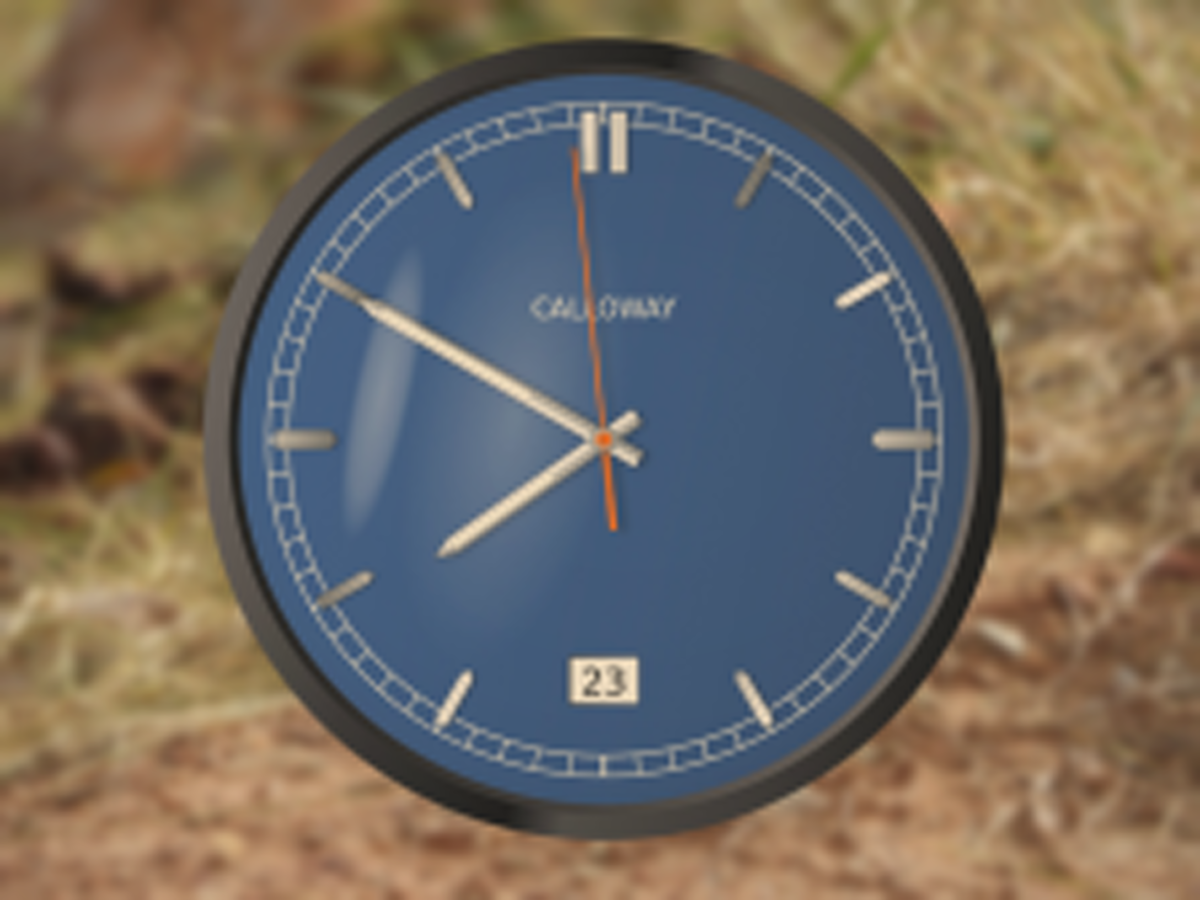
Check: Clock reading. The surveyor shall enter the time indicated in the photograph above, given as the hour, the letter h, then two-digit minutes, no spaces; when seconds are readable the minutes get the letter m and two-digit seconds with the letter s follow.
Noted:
7h49m59s
